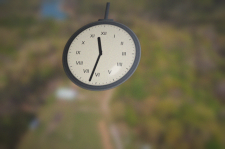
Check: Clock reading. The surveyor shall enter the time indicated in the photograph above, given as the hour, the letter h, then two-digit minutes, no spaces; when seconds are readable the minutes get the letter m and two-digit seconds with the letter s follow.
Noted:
11h32
